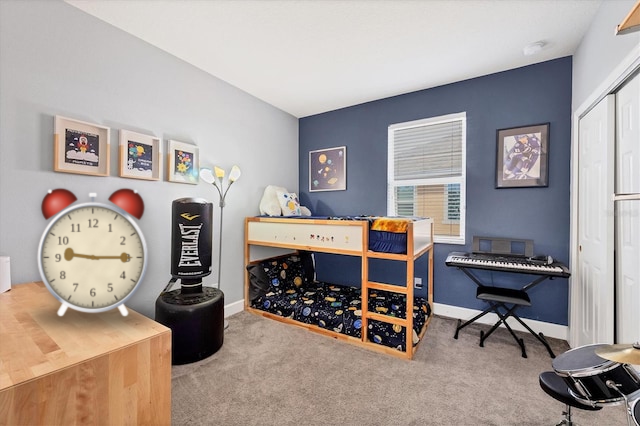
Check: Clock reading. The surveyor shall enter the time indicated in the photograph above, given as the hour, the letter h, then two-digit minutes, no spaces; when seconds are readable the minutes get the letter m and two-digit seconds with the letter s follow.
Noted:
9h15
